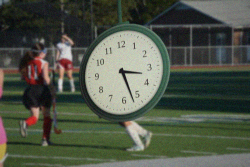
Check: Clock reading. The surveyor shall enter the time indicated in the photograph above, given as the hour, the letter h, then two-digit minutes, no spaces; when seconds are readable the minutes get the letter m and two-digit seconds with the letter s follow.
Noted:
3h27
